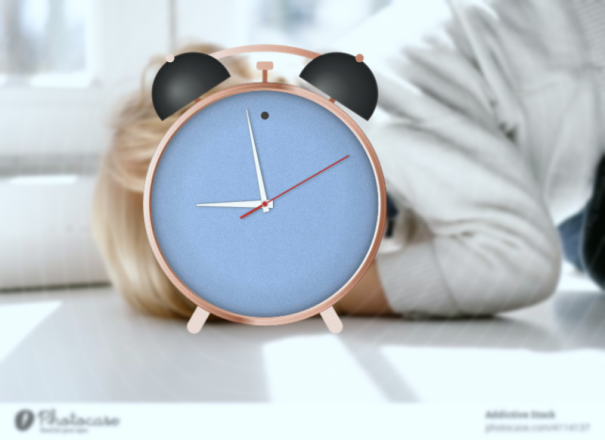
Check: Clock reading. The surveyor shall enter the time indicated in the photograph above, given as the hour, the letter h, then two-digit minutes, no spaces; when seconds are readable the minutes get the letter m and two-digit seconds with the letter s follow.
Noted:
8h58m10s
